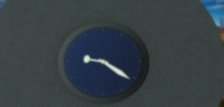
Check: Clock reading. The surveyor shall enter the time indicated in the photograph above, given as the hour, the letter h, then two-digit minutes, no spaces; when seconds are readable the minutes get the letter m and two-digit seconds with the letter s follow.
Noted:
9h21
